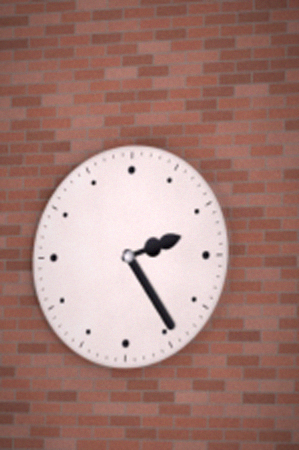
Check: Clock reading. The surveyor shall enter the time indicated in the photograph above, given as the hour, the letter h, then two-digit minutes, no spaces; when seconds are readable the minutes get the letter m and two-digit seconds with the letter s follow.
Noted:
2h24
